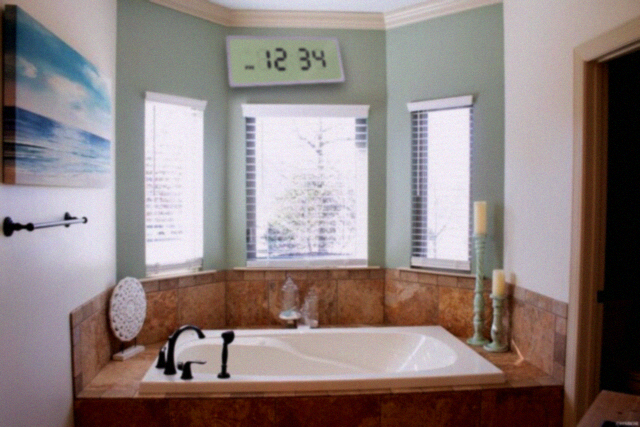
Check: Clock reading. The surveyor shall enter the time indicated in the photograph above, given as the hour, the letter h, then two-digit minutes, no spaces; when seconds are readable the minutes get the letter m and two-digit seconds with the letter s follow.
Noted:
12h34
